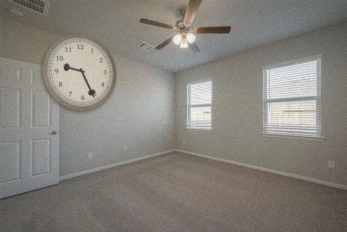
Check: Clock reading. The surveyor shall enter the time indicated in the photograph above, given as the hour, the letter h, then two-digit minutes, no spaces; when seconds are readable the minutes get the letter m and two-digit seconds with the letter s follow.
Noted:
9h26
